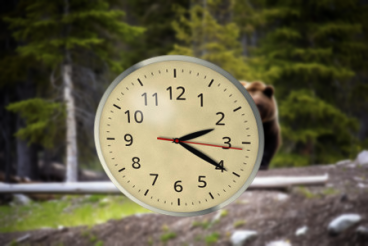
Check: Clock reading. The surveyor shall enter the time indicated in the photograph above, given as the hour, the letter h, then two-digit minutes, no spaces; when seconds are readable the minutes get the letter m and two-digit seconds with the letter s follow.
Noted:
2h20m16s
